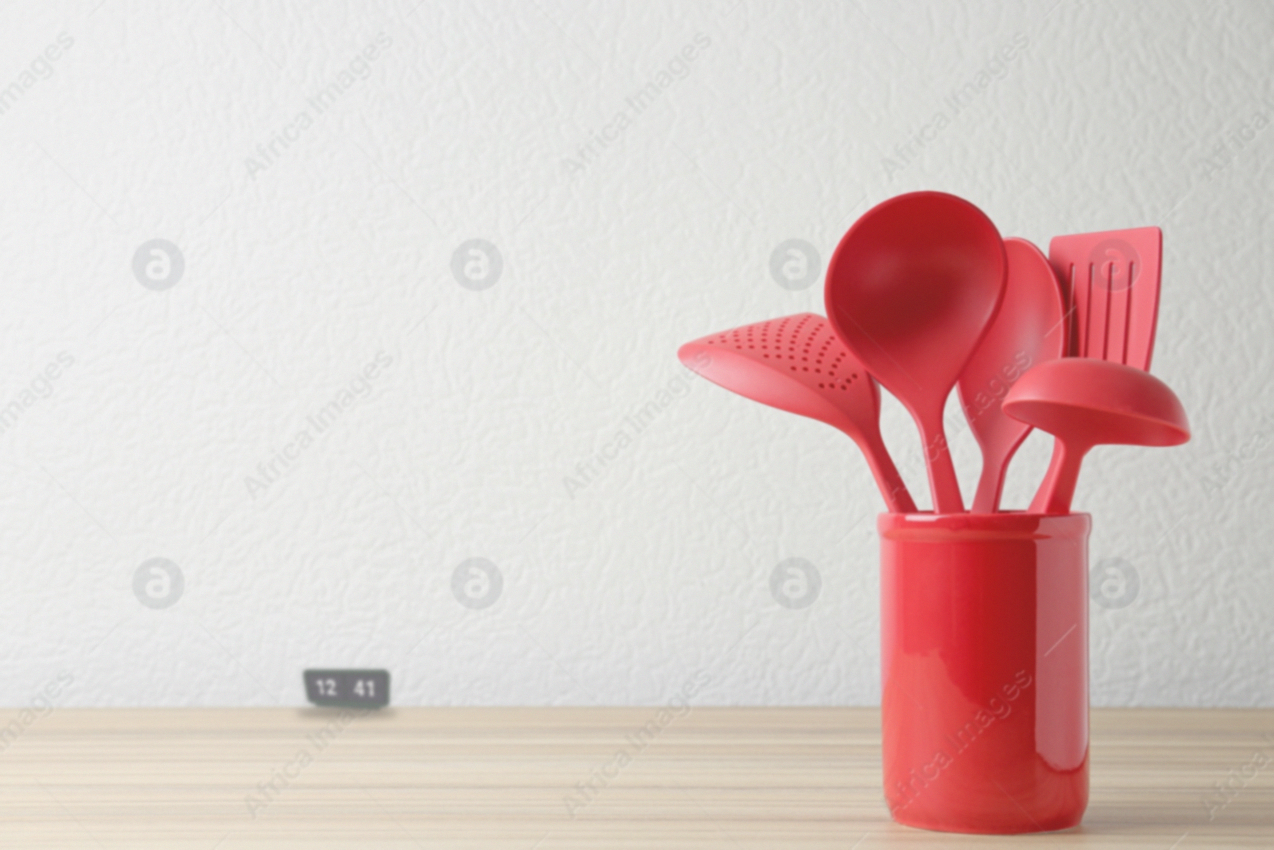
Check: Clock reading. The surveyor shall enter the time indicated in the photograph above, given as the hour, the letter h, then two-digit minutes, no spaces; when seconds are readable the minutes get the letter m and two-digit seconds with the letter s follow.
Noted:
12h41
